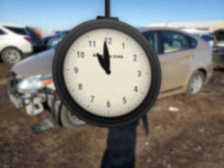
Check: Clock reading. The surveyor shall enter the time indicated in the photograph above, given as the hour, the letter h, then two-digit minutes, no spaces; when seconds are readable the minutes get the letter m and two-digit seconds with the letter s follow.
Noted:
10h59
